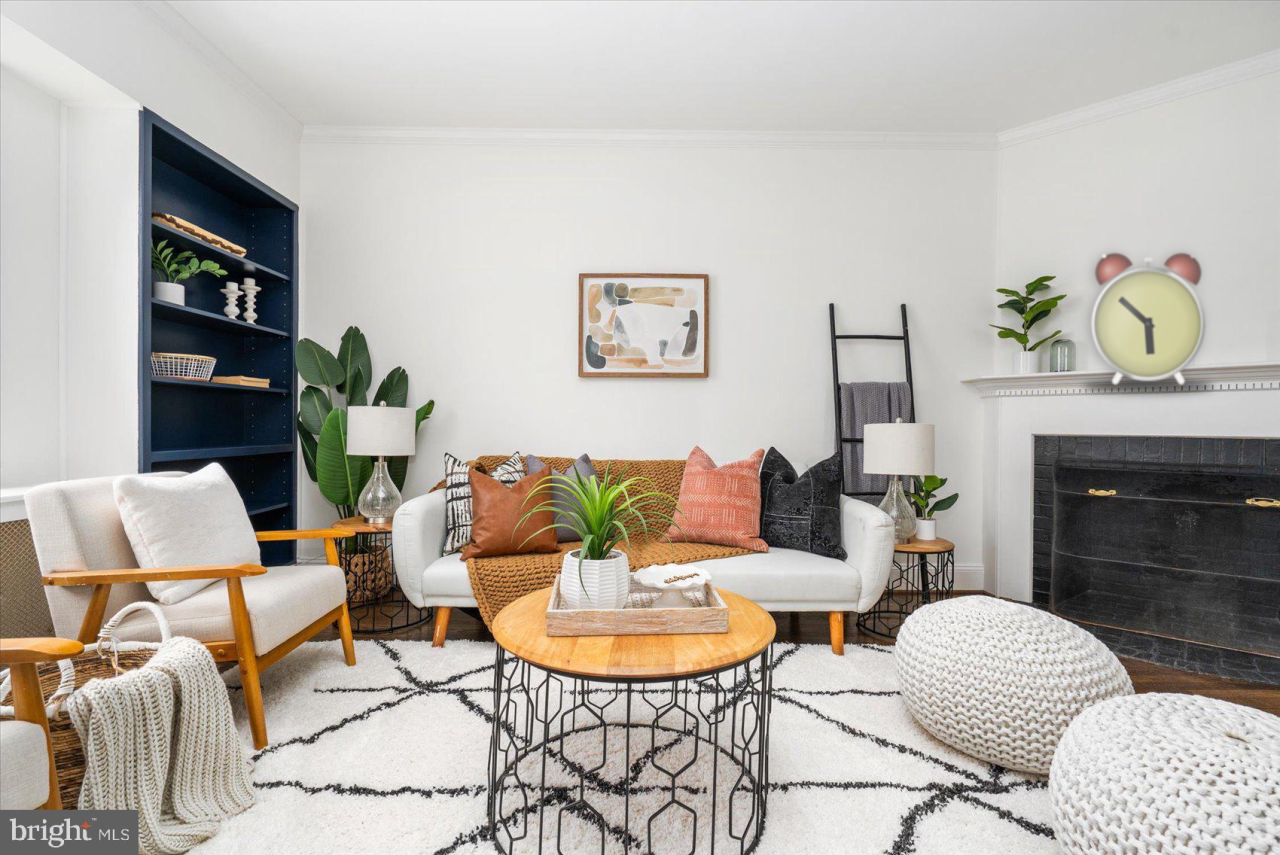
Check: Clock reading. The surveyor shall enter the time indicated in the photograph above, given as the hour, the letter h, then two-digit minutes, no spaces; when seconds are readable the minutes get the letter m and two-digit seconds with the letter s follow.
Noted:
5h52
